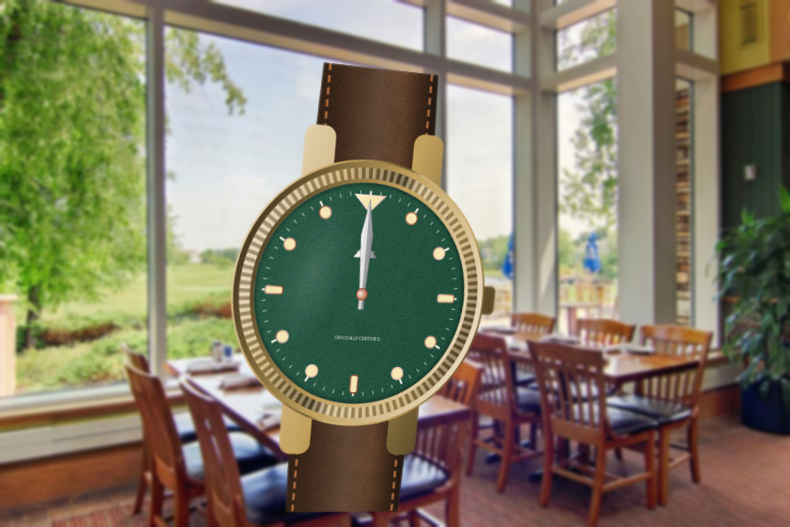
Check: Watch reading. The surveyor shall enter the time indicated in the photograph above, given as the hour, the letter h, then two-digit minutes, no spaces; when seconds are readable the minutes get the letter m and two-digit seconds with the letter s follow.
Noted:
12h00
